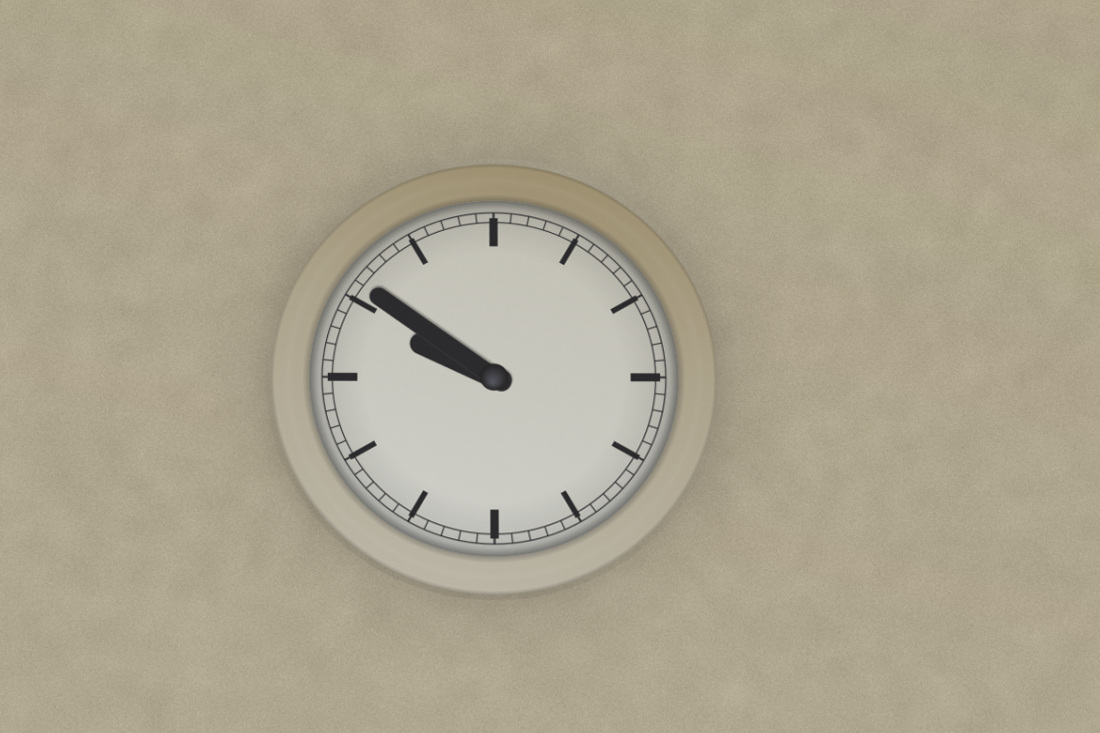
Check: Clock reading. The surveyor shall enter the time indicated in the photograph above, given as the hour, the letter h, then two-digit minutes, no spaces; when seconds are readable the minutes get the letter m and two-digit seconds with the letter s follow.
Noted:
9h51
